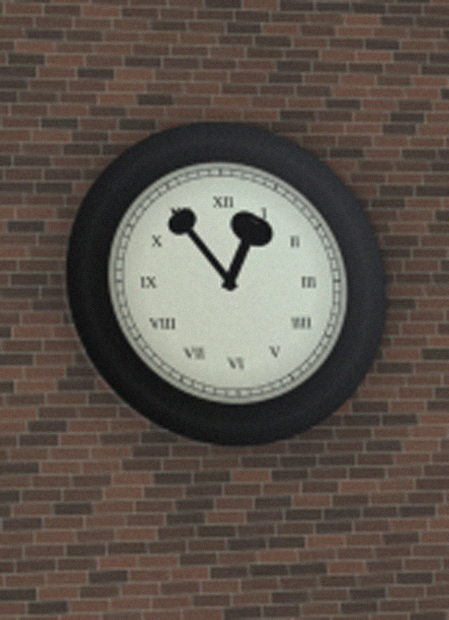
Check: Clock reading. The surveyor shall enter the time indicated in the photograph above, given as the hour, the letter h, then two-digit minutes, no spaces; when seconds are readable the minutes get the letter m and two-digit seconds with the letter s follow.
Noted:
12h54
